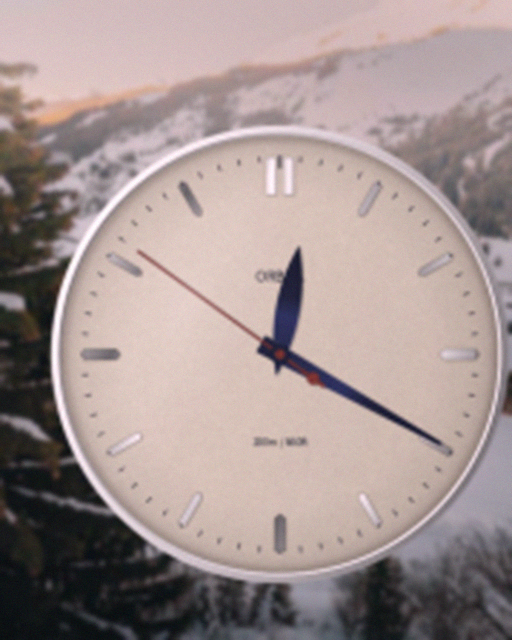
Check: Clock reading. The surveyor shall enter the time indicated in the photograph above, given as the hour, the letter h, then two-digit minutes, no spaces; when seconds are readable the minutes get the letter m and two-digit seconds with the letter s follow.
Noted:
12h19m51s
